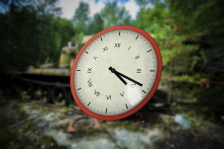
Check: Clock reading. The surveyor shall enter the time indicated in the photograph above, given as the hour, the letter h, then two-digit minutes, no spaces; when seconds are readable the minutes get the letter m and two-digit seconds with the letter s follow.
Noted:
4h19
